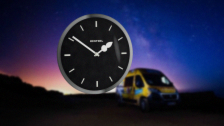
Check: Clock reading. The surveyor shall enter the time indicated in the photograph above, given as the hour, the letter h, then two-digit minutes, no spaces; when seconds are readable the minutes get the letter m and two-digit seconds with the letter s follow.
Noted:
1h51
